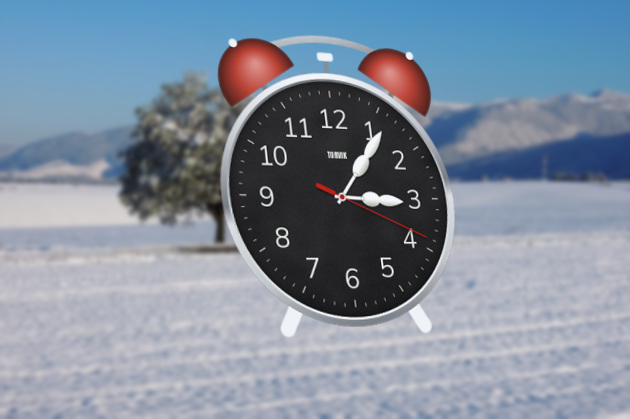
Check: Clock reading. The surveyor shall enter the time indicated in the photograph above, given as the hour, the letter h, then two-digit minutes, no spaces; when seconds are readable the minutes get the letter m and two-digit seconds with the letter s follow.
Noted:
3h06m19s
